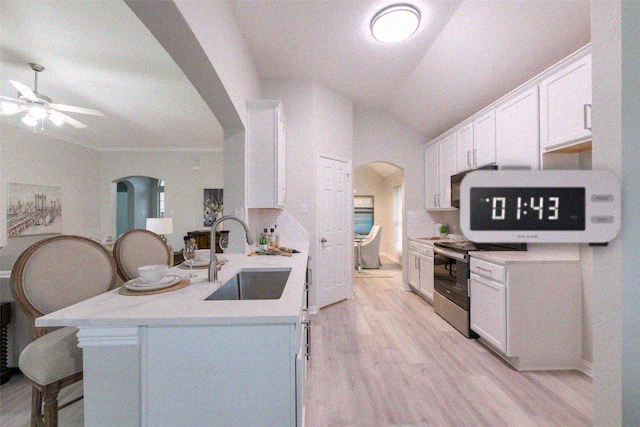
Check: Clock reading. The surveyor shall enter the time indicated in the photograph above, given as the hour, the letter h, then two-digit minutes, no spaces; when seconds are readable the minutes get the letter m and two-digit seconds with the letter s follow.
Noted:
1h43
